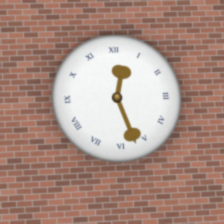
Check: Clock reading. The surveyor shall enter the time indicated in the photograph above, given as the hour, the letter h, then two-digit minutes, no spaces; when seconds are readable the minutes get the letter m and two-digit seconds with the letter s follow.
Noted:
12h27
